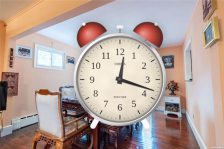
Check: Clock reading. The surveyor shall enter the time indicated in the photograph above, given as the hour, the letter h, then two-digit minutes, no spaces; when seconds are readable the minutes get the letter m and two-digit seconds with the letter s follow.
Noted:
12h18
